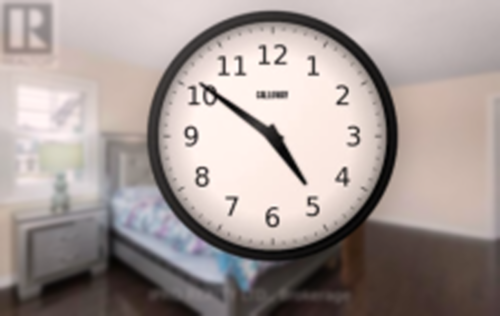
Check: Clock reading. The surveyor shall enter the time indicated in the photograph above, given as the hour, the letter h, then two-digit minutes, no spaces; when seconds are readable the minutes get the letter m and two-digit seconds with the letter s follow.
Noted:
4h51
